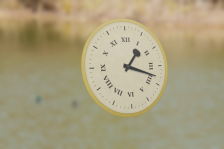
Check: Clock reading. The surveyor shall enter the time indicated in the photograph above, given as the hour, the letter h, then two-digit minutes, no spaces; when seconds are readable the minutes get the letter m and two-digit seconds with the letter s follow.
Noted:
1h18
